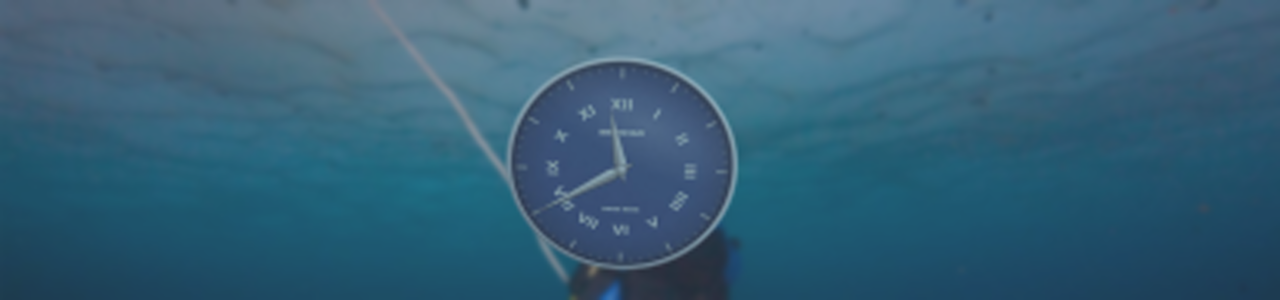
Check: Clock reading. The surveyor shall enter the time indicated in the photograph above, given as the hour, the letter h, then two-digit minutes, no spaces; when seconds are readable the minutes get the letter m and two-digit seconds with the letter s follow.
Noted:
11h40
